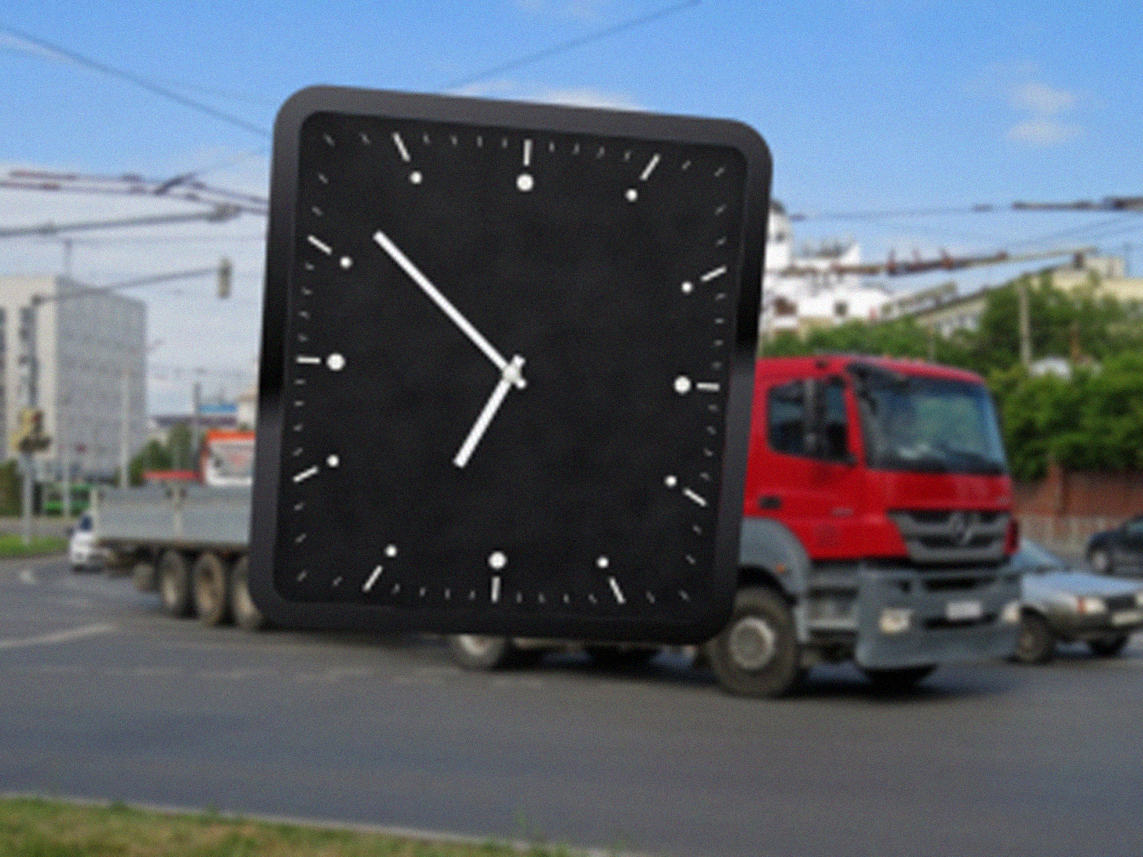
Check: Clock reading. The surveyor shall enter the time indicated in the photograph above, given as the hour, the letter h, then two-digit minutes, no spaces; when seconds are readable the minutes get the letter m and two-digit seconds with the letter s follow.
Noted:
6h52
